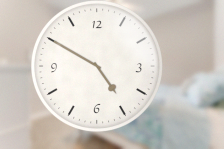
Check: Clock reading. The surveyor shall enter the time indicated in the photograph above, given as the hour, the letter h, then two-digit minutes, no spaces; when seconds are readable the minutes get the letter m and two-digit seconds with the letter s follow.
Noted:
4h50
